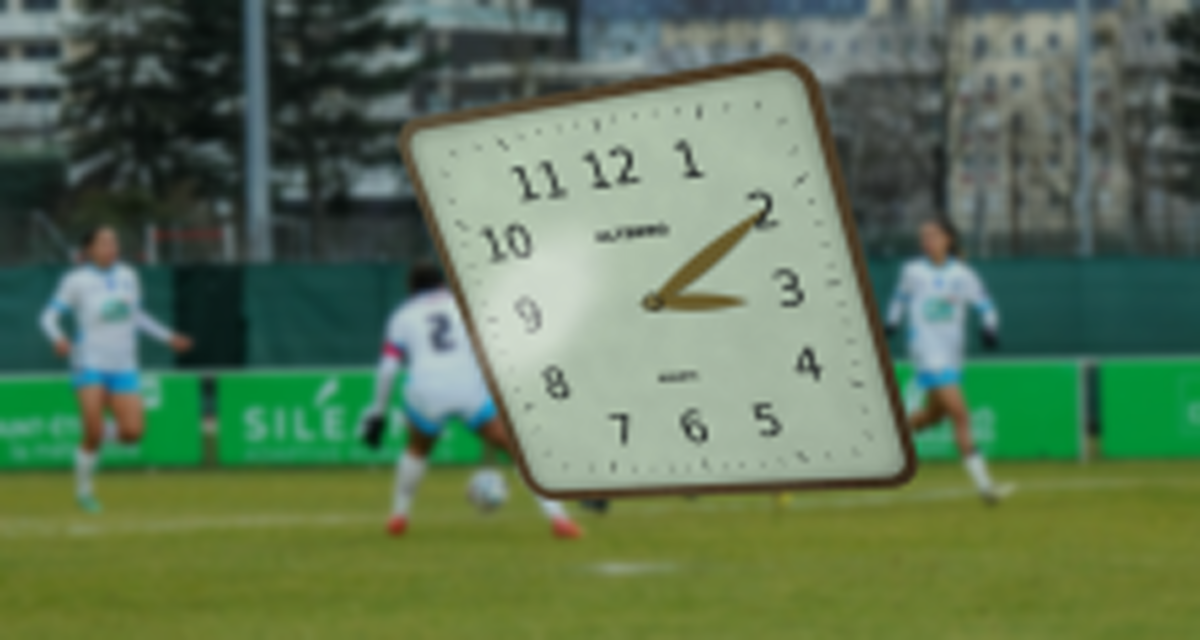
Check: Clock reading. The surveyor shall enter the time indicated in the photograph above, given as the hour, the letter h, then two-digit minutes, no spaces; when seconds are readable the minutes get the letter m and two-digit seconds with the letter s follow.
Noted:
3h10
